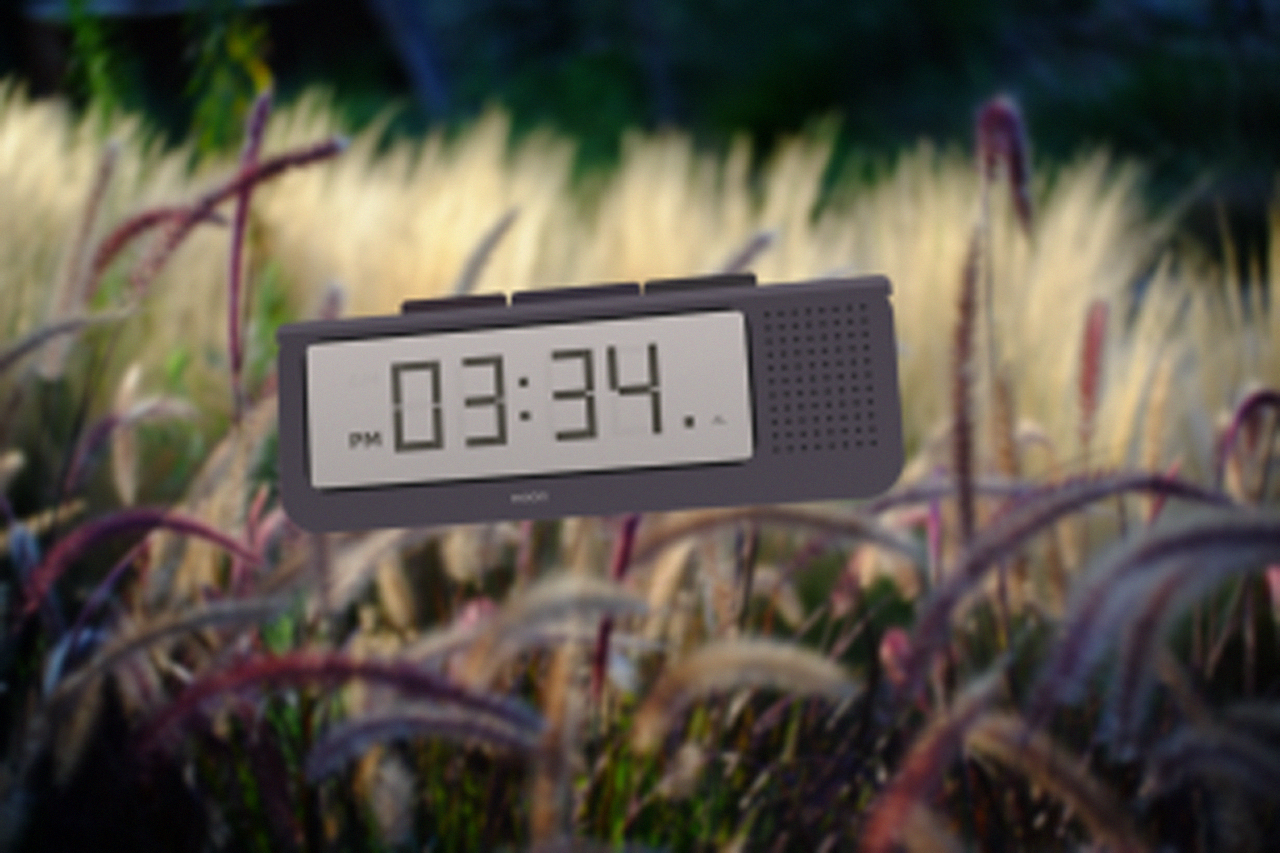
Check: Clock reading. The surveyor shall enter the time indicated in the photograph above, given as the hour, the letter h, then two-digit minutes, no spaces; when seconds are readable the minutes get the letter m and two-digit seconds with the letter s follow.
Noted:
3h34
